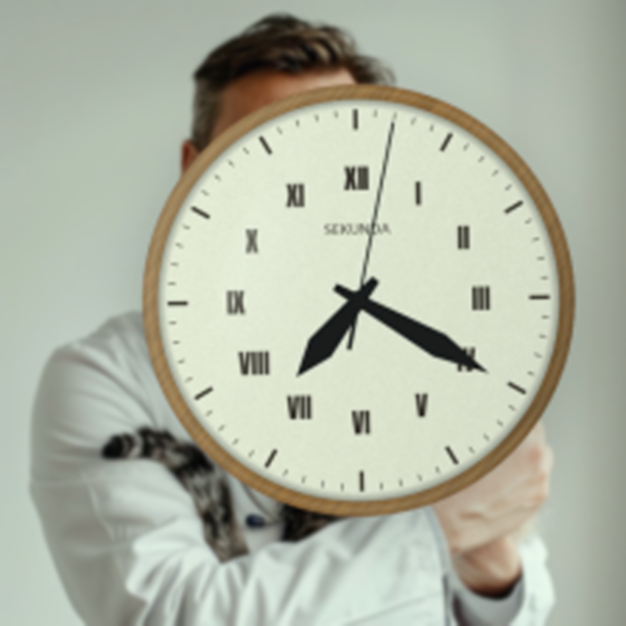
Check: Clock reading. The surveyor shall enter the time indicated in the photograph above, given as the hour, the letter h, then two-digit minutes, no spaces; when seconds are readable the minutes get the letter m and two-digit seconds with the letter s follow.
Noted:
7h20m02s
